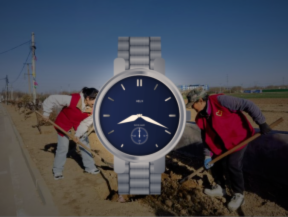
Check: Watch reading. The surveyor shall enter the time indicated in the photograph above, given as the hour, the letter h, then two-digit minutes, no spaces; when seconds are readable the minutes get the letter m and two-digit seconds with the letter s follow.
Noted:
8h19
